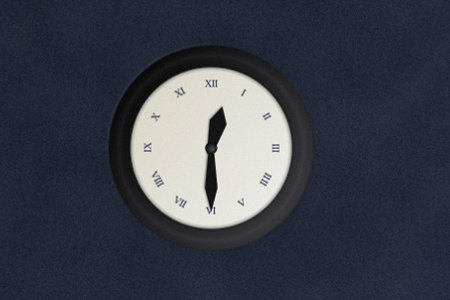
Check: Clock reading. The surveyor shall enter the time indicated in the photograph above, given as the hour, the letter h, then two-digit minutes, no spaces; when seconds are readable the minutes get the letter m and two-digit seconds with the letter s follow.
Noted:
12h30
